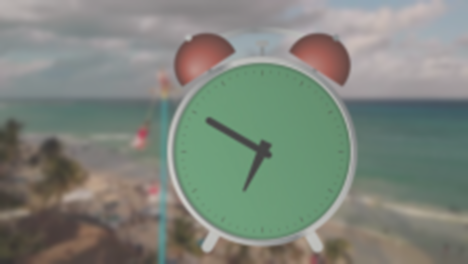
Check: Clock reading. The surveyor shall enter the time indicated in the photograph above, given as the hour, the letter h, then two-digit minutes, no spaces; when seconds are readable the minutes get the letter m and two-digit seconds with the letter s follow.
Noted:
6h50
